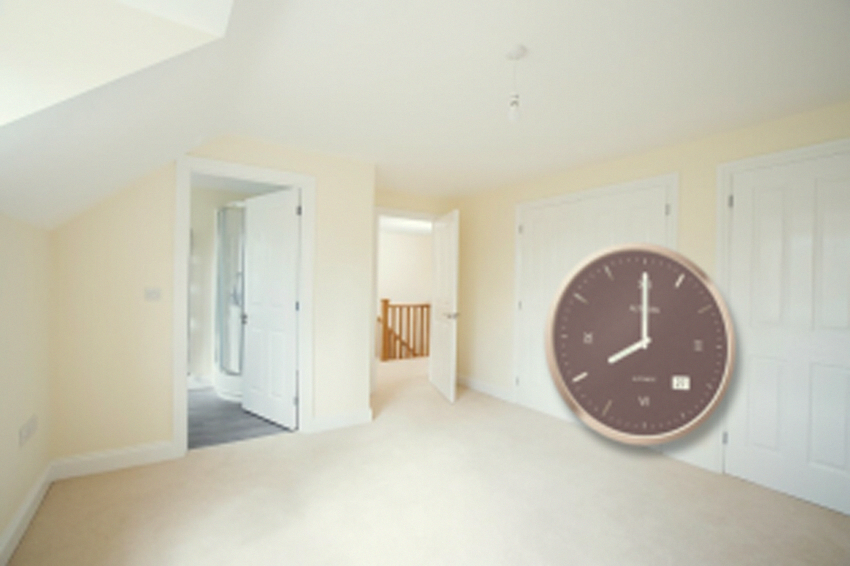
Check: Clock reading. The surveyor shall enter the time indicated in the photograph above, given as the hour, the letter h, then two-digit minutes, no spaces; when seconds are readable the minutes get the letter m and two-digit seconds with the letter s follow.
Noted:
8h00
